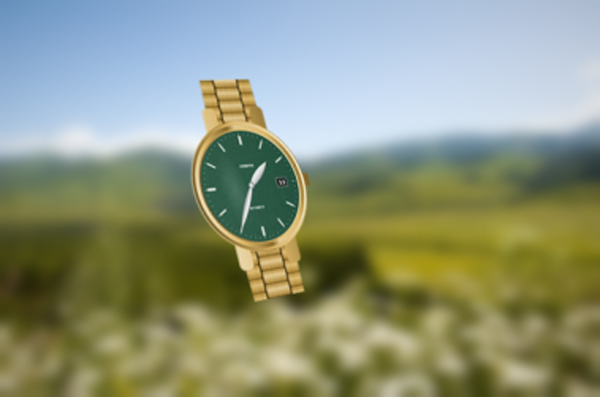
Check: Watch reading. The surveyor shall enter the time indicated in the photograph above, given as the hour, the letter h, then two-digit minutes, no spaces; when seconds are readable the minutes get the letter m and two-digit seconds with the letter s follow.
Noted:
1h35
